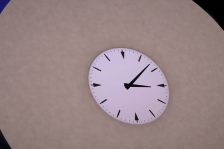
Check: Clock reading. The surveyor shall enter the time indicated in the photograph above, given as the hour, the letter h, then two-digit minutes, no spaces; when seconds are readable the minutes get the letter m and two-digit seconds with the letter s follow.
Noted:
3h08
